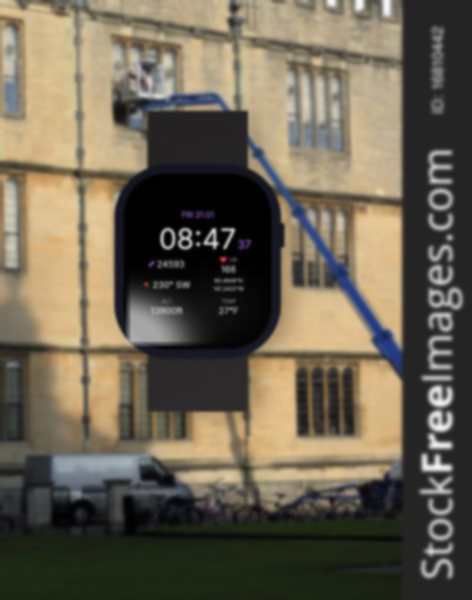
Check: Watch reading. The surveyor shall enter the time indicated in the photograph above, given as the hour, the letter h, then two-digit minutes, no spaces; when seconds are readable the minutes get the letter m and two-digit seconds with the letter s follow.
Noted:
8h47
